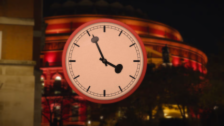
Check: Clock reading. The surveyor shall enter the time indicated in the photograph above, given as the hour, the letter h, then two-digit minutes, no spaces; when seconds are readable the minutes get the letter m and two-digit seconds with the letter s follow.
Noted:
3h56
